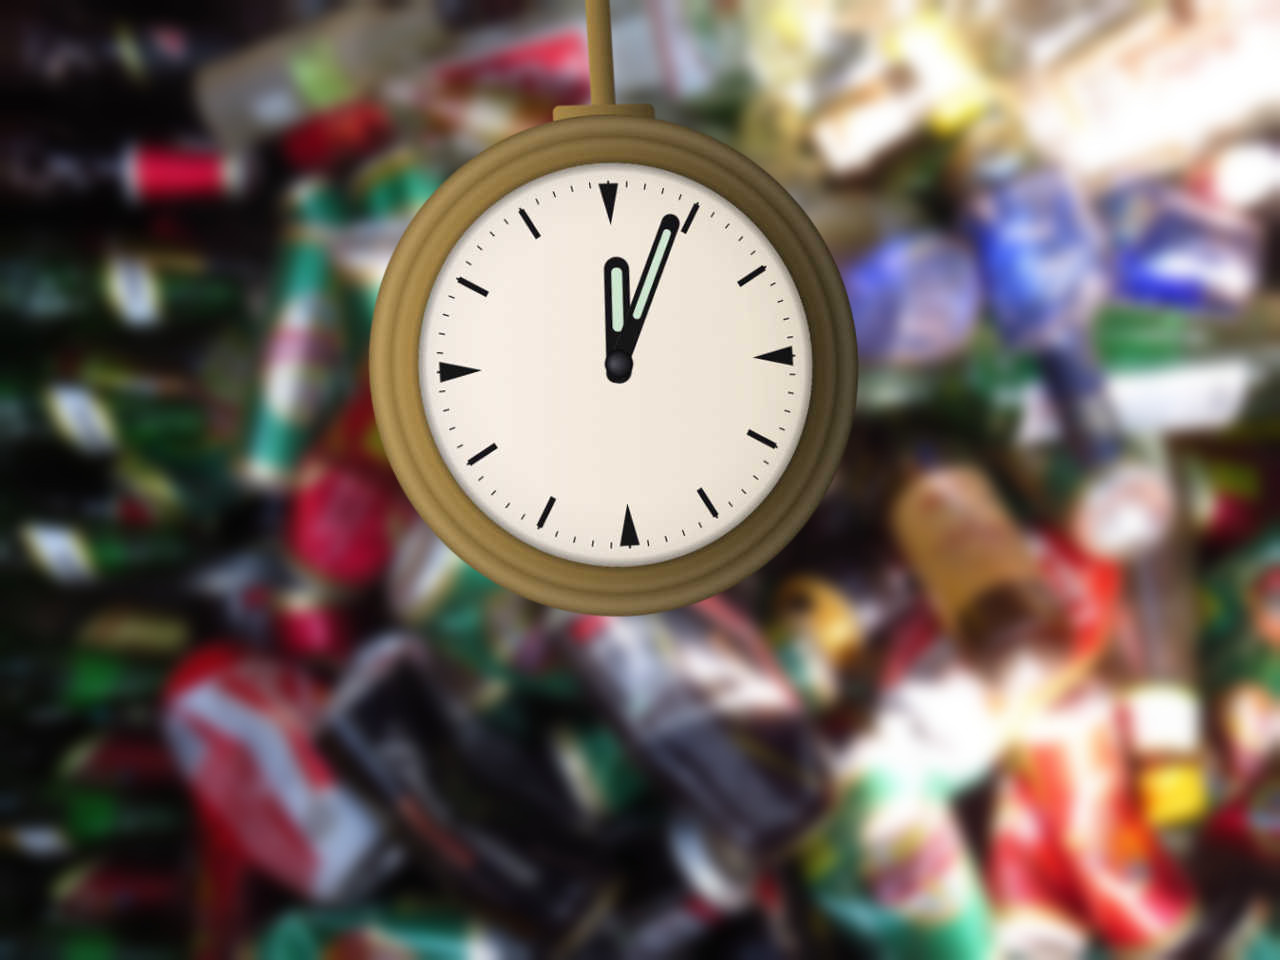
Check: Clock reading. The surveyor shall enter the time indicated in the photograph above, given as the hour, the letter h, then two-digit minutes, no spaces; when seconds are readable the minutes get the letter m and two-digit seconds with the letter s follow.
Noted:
12h04
